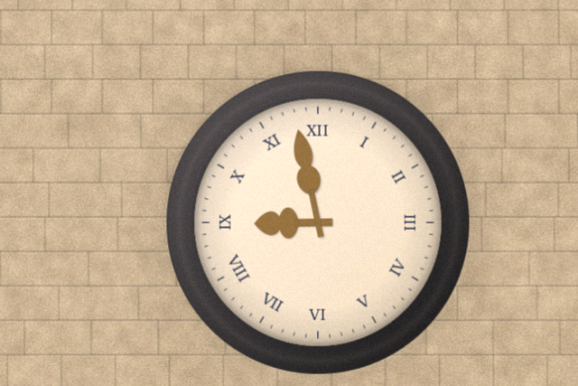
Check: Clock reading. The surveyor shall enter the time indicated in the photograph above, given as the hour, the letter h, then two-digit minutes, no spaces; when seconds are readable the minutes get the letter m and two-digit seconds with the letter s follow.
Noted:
8h58
